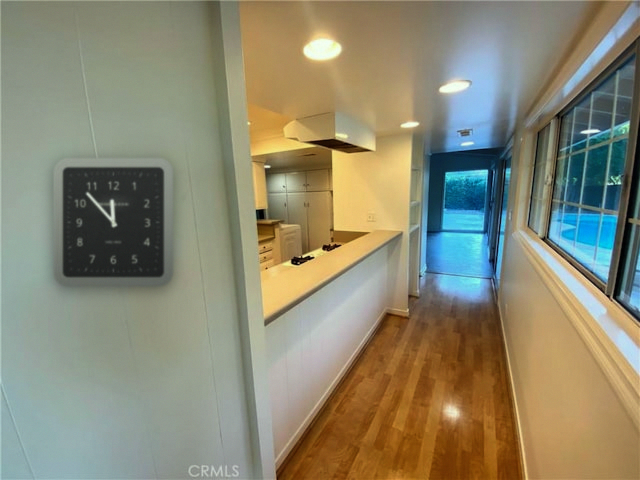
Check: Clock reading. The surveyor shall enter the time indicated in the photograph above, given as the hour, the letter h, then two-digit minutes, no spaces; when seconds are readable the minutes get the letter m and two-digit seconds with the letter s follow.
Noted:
11h53
